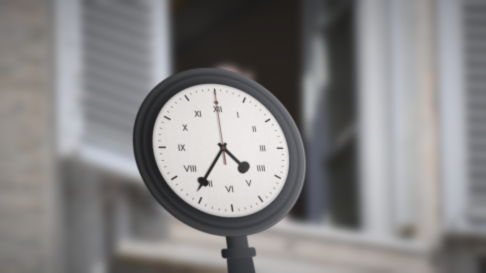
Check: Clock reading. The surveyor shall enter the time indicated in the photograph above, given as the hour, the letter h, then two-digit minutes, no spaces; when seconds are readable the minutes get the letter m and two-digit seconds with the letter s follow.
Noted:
4h36m00s
